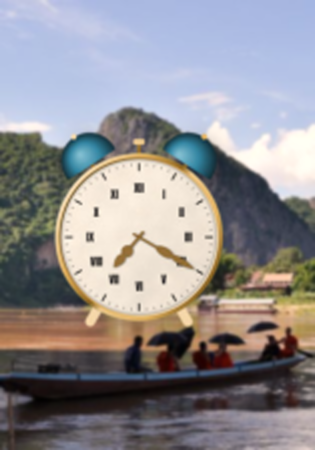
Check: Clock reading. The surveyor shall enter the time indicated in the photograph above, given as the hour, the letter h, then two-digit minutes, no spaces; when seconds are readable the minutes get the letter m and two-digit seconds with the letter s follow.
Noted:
7h20
